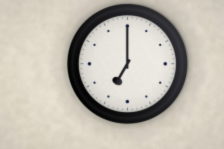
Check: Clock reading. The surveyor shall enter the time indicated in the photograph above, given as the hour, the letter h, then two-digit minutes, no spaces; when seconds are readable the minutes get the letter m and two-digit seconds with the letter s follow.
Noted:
7h00
